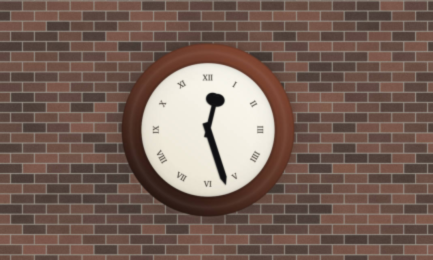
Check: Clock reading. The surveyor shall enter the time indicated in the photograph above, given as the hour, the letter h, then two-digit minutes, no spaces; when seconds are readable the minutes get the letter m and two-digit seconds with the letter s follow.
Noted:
12h27
